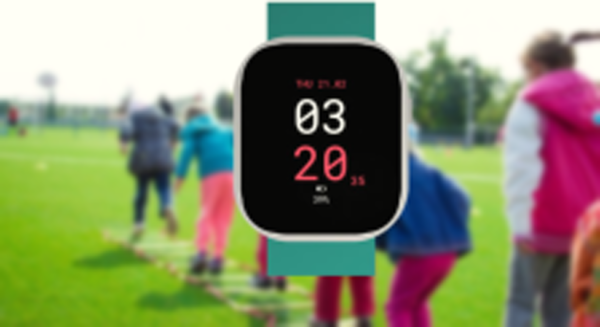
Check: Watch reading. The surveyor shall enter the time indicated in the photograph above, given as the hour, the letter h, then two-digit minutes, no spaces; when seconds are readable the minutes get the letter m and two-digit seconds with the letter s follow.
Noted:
3h20
